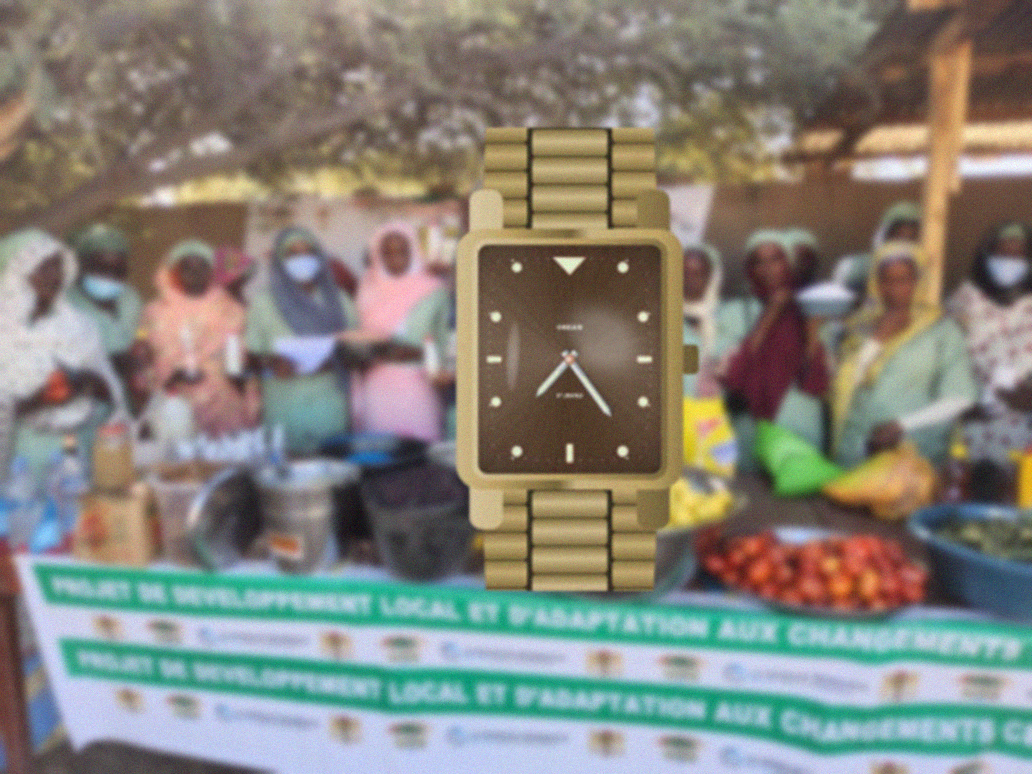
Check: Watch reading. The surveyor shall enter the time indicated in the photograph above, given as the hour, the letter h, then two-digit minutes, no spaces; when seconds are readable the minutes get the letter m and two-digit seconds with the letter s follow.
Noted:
7h24
